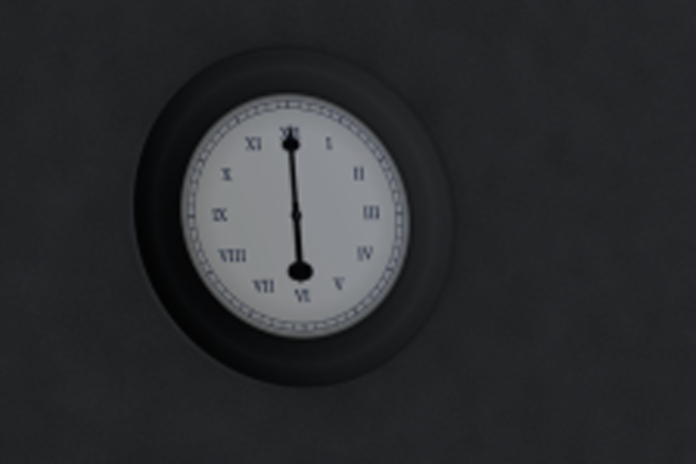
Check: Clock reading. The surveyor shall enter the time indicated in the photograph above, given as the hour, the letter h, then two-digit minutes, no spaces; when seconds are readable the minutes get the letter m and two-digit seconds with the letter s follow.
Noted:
6h00
